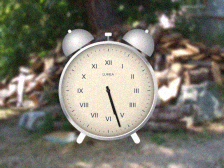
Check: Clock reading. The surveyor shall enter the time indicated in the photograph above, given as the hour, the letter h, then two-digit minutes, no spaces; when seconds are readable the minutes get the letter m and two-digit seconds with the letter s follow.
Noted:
5h27
